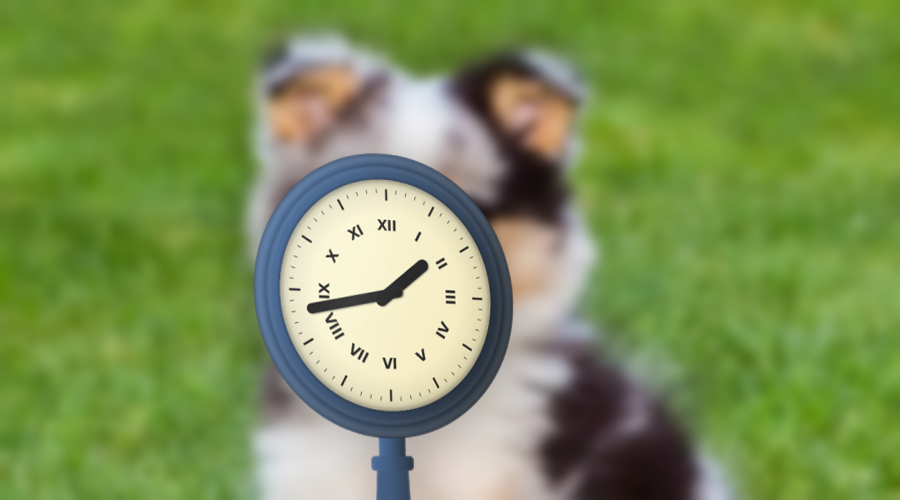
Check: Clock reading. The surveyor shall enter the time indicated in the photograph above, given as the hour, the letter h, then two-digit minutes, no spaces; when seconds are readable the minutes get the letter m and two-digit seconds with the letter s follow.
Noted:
1h43
